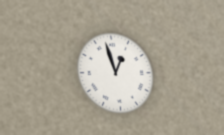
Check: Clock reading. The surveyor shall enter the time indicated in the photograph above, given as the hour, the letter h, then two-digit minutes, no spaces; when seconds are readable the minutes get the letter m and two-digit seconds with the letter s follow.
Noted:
12h58
